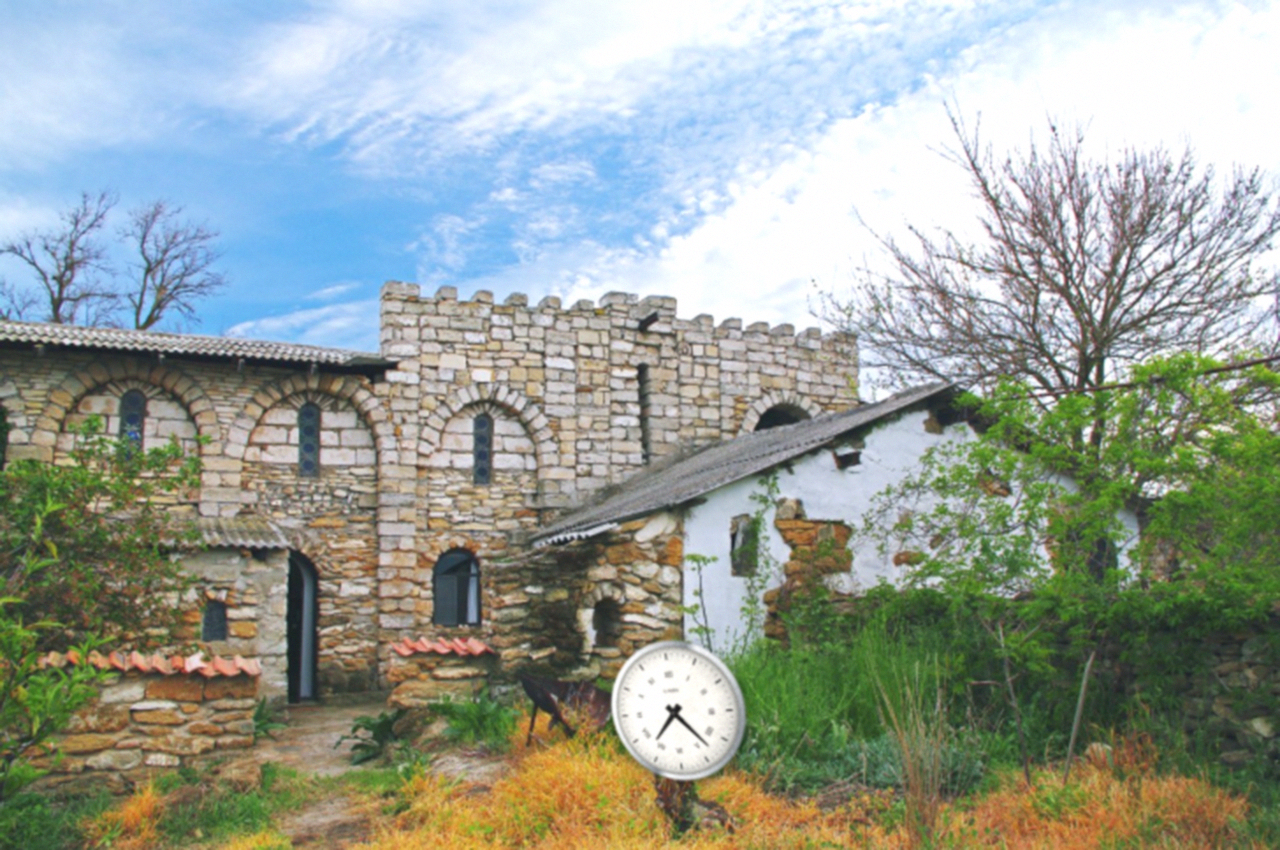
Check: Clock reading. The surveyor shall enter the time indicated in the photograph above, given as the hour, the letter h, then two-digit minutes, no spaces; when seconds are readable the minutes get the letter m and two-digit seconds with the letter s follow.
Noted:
7h23
